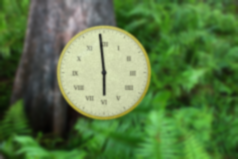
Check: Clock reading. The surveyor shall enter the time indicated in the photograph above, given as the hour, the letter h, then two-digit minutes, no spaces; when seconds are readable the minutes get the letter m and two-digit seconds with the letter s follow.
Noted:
5h59
